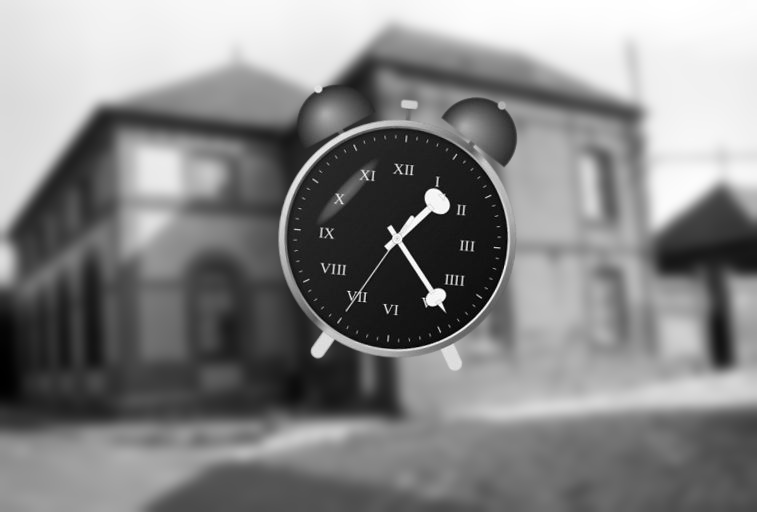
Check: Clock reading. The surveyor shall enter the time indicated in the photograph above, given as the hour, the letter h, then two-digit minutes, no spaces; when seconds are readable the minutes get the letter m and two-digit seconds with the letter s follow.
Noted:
1h23m35s
